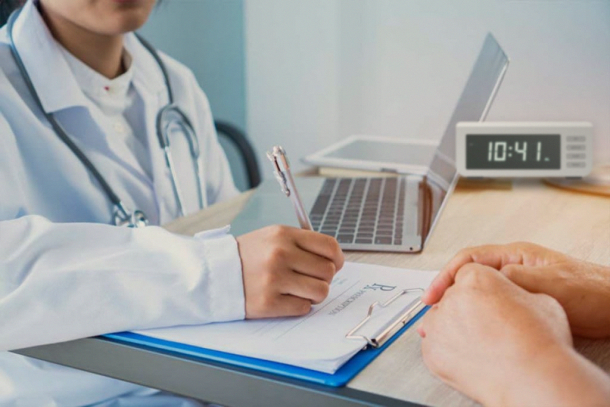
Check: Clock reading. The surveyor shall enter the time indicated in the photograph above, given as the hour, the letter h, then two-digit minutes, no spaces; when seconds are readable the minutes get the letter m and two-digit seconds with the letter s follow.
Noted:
10h41
